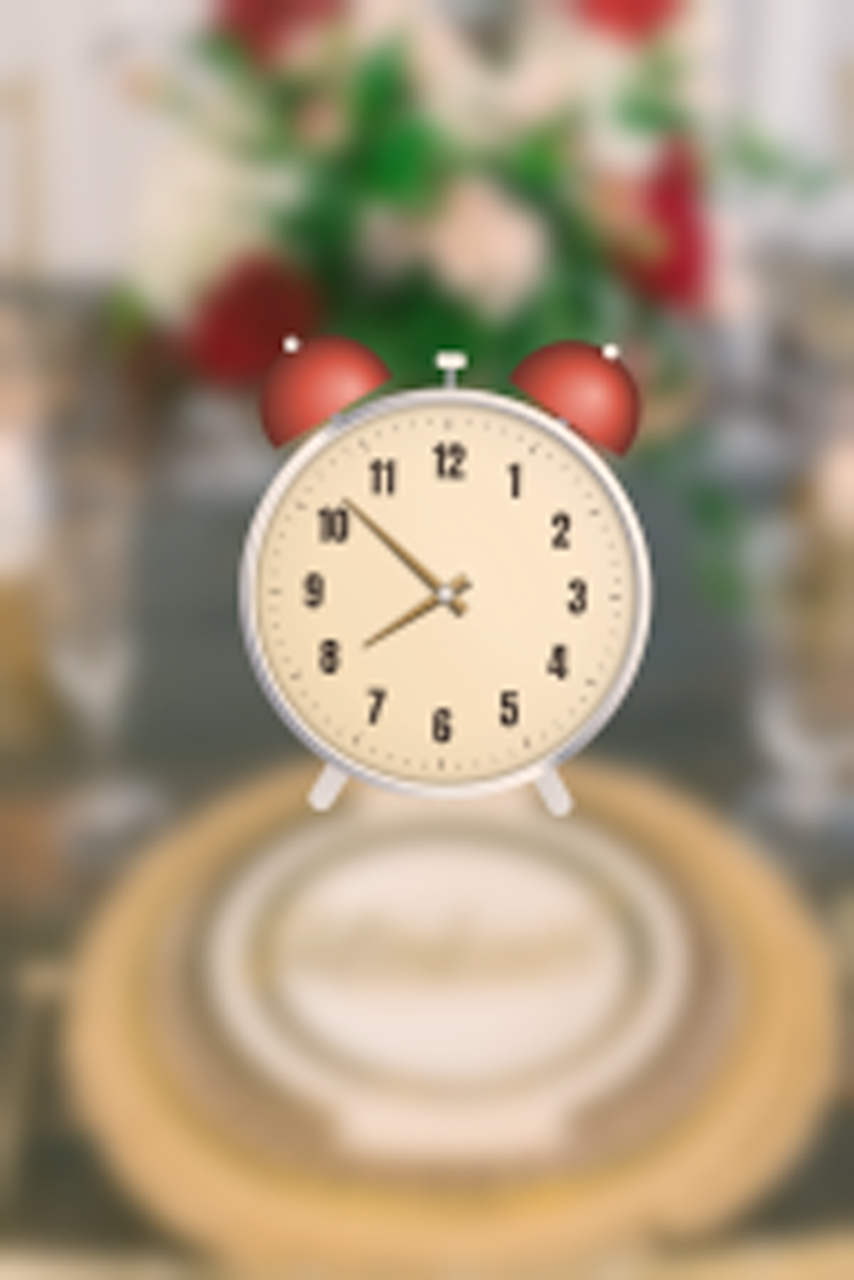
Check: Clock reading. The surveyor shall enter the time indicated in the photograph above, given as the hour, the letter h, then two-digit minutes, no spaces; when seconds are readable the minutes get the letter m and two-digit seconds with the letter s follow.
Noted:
7h52
